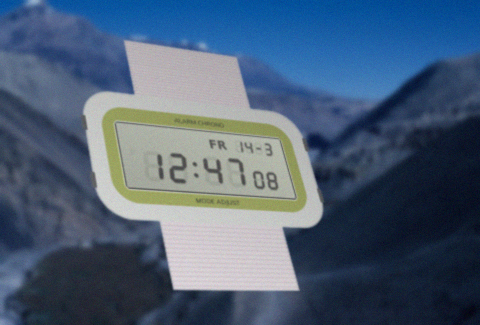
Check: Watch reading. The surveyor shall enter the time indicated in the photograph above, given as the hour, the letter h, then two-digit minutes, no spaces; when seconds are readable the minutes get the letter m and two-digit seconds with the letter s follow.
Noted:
12h47m08s
